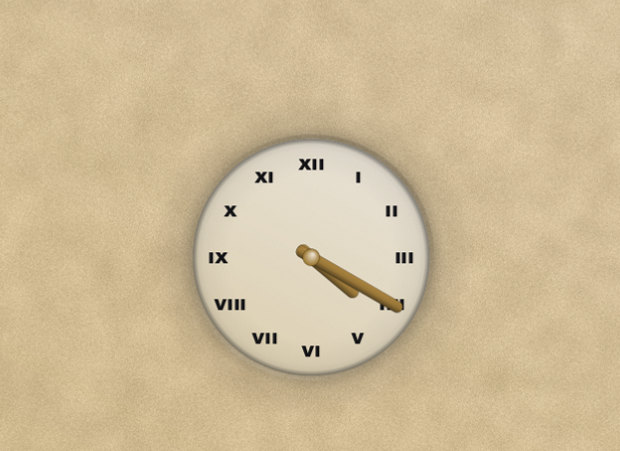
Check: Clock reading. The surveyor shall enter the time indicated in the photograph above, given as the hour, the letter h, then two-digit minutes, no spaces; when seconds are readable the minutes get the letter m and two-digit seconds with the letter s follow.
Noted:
4h20
